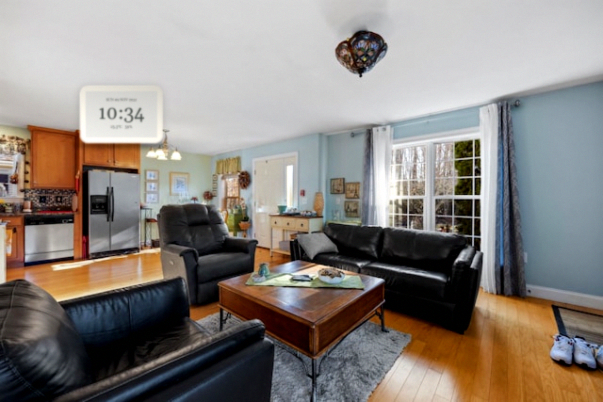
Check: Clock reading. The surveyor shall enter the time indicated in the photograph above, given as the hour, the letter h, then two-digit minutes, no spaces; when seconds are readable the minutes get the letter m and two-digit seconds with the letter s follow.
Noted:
10h34
